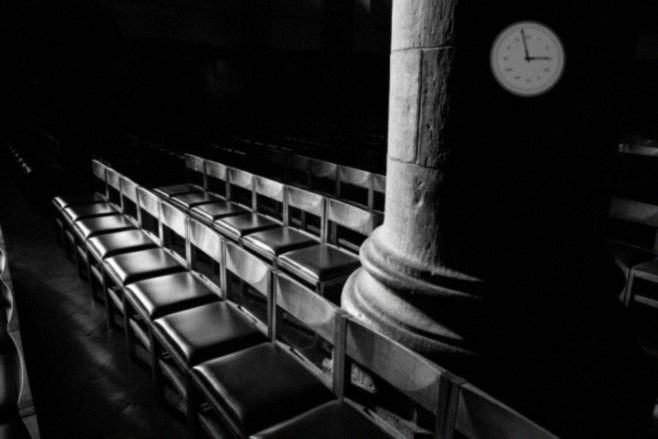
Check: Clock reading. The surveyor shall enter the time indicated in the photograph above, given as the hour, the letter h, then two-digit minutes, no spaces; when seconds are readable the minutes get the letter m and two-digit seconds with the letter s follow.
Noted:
2h58
